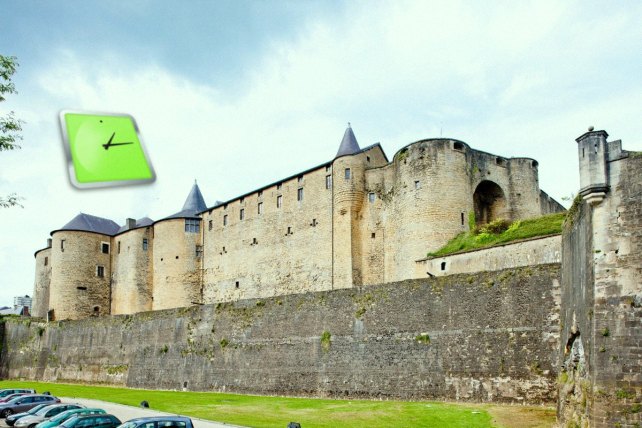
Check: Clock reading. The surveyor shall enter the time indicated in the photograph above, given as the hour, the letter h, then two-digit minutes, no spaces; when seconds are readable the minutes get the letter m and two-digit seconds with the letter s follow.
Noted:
1h14
